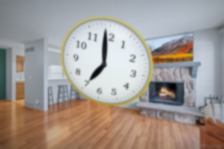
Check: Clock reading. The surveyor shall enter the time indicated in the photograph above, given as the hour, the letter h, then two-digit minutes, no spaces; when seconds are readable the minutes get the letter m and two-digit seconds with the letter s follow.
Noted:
6h59
